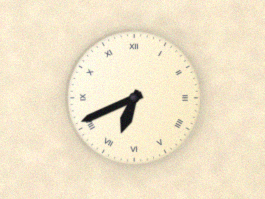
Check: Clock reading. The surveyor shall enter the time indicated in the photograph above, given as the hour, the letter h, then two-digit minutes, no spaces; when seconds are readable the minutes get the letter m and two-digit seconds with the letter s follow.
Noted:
6h41
